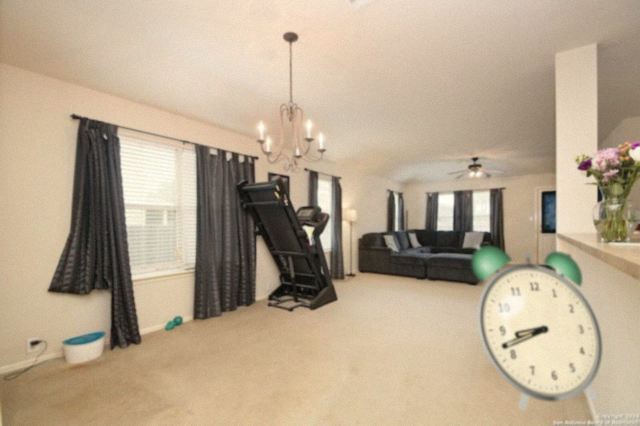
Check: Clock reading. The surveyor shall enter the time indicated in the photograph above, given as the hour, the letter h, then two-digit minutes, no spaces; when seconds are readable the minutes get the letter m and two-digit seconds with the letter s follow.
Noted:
8h42
